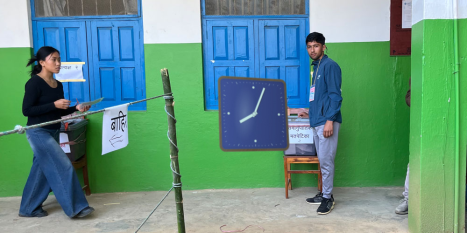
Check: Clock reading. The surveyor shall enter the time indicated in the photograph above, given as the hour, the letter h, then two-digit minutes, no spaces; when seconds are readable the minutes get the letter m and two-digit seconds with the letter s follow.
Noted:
8h04
